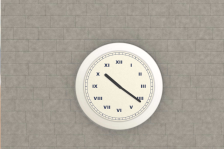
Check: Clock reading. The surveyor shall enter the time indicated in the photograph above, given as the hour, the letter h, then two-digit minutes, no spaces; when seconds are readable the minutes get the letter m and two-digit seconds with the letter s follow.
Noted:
10h21
